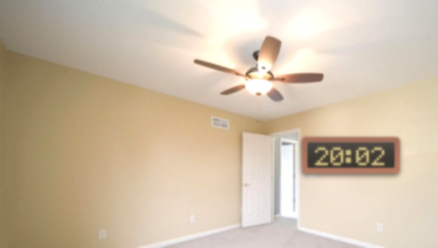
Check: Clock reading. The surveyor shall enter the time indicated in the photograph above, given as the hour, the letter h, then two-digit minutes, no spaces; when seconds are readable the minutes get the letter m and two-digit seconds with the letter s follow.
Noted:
20h02
